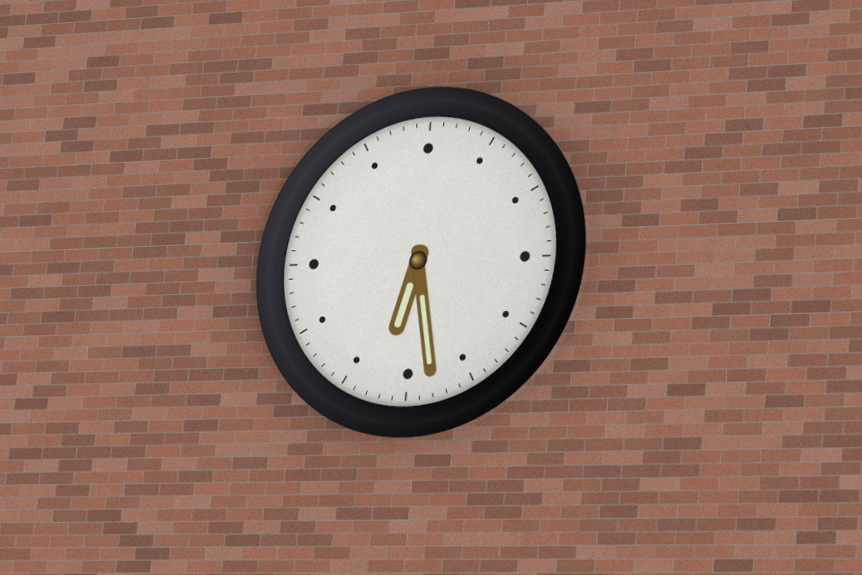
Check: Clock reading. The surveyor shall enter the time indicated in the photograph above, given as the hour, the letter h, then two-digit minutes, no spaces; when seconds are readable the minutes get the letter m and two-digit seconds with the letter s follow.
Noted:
6h28
